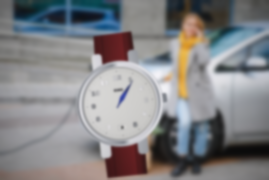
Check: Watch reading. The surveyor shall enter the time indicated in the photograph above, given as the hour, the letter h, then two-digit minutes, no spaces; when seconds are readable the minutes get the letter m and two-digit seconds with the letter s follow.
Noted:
1h06
